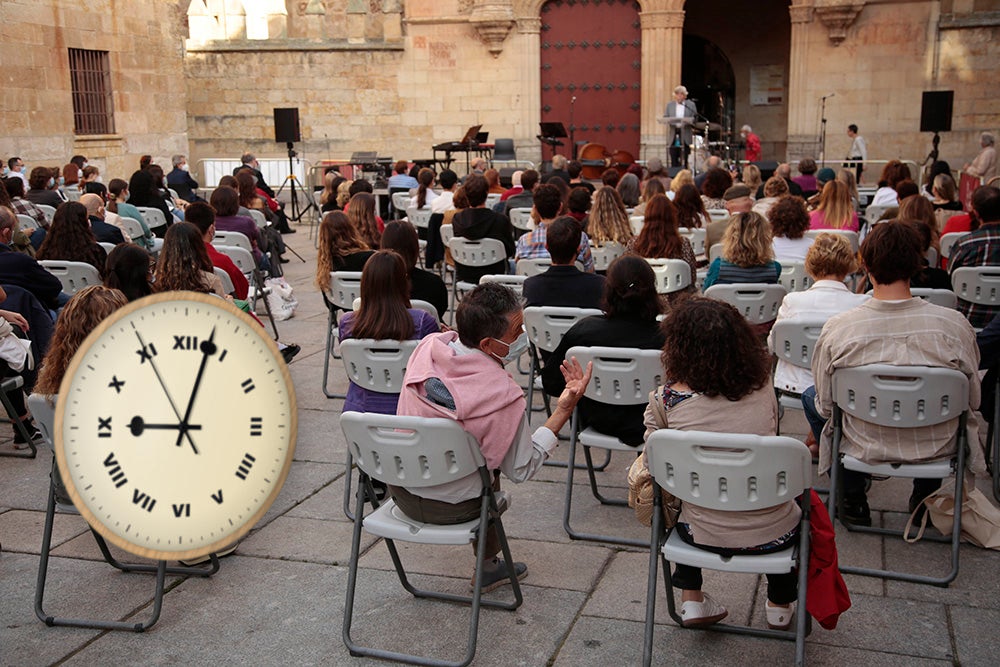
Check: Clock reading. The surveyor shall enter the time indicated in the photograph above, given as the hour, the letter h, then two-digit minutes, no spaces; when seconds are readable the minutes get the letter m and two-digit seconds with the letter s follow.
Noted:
9h02m55s
